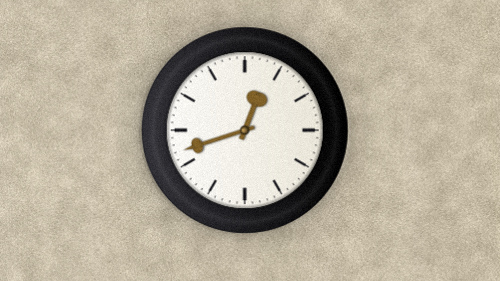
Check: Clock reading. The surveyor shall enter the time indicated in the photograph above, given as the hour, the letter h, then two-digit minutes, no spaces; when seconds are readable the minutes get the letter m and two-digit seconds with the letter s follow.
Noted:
12h42
